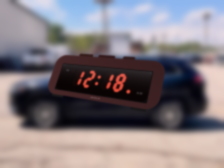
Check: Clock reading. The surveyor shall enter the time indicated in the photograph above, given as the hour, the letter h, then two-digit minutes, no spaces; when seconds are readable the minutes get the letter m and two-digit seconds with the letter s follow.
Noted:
12h18
